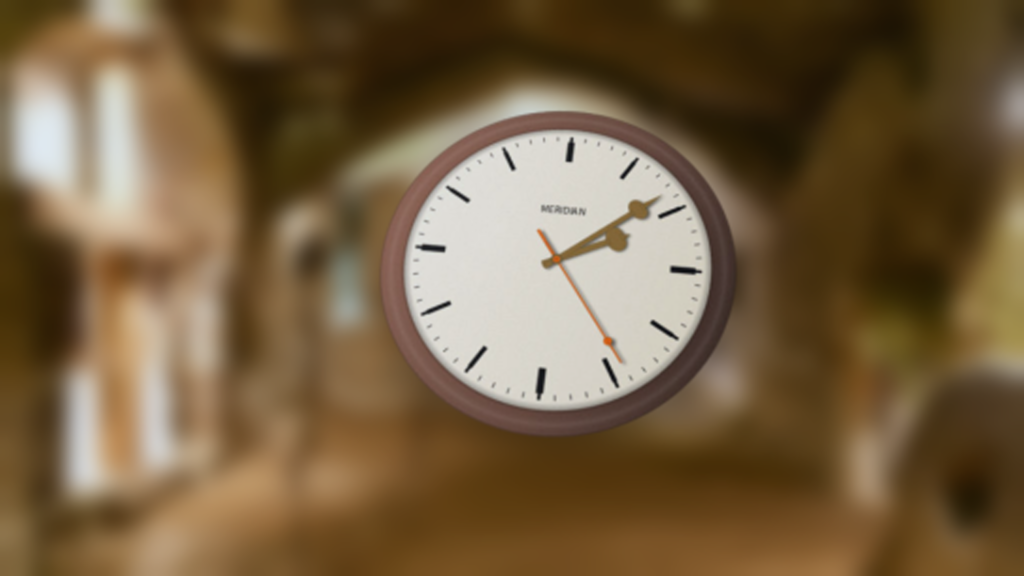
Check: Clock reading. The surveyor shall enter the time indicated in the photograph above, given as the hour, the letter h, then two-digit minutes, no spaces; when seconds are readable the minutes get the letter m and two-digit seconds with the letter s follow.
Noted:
2h08m24s
